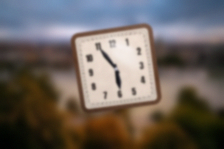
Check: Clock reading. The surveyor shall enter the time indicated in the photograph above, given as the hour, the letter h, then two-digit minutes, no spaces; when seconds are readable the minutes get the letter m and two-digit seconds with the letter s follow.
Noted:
5h55
